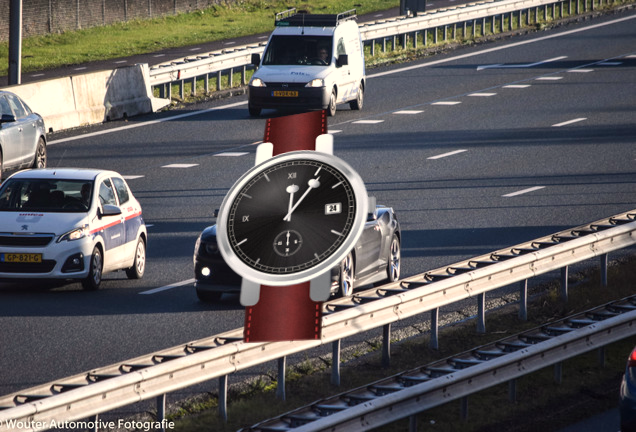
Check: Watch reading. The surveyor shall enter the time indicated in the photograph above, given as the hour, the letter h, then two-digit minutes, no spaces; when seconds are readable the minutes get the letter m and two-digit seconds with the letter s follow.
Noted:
12h06
